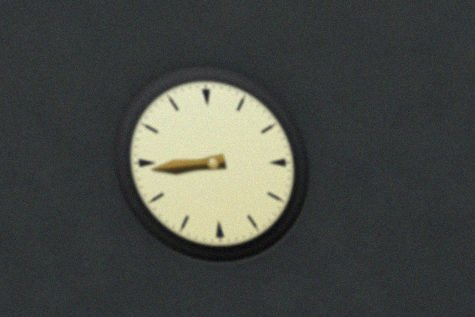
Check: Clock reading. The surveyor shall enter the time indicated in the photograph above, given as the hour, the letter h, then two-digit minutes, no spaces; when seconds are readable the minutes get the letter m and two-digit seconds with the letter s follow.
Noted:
8h44
